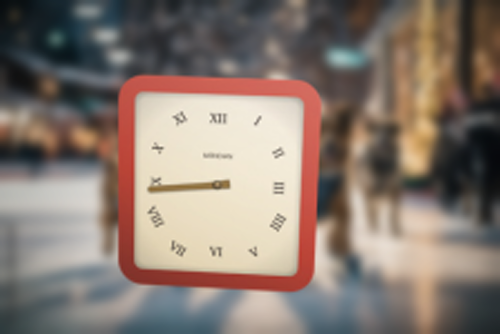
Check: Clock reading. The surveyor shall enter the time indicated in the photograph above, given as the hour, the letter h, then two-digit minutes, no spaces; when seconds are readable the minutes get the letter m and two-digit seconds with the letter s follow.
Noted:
8h44
